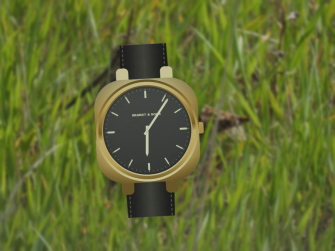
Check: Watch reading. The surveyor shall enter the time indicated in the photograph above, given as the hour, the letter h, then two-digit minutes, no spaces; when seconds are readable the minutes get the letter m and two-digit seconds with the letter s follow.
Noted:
6h06
